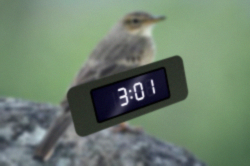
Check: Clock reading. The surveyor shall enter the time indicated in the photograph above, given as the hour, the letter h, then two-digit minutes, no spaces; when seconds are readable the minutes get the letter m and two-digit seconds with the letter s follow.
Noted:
3h01
